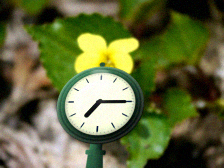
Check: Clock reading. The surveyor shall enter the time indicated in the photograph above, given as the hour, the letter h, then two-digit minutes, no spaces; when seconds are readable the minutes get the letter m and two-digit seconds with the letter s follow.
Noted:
7h15
